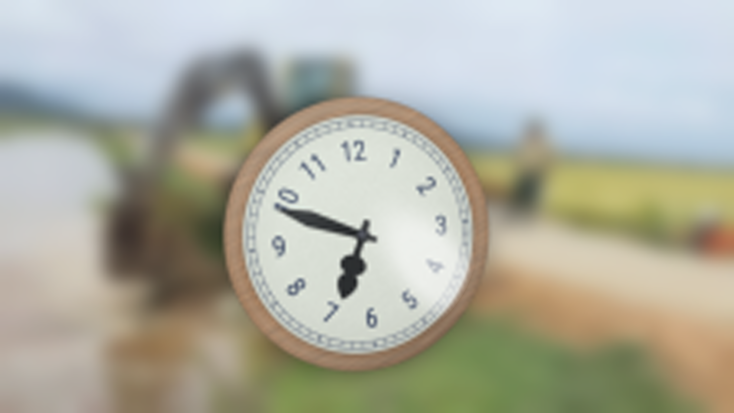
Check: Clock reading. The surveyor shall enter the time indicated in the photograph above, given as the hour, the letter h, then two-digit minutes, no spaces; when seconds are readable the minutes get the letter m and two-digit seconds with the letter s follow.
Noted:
6h49
